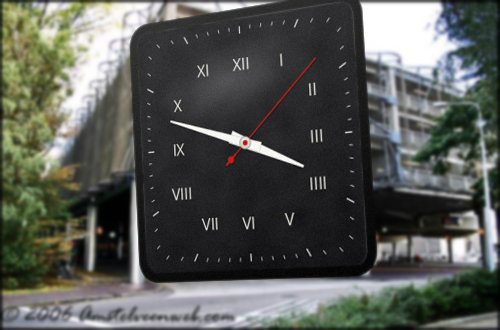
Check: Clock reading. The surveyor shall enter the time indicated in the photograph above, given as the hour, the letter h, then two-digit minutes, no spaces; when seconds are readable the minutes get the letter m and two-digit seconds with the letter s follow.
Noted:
3h48m08s
